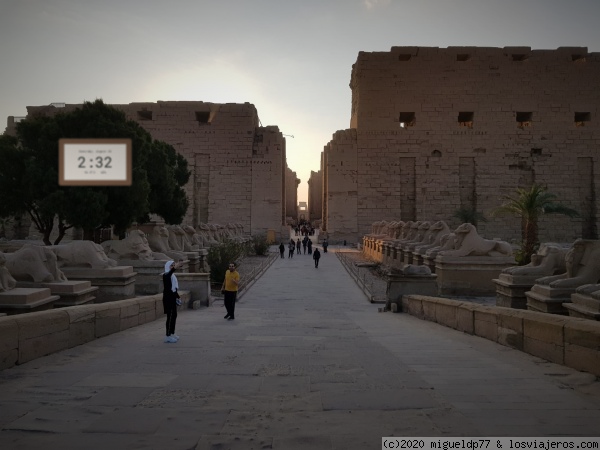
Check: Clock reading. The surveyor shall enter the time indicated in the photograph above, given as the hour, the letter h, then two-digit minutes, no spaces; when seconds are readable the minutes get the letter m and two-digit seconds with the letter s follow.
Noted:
2h32
